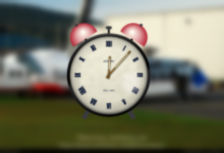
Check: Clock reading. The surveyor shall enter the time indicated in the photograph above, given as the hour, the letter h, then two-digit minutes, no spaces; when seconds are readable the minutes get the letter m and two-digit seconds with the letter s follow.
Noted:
12h07
